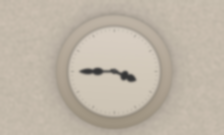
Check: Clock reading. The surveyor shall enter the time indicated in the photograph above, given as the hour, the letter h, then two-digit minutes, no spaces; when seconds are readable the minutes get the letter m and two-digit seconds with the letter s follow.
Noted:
3h45
